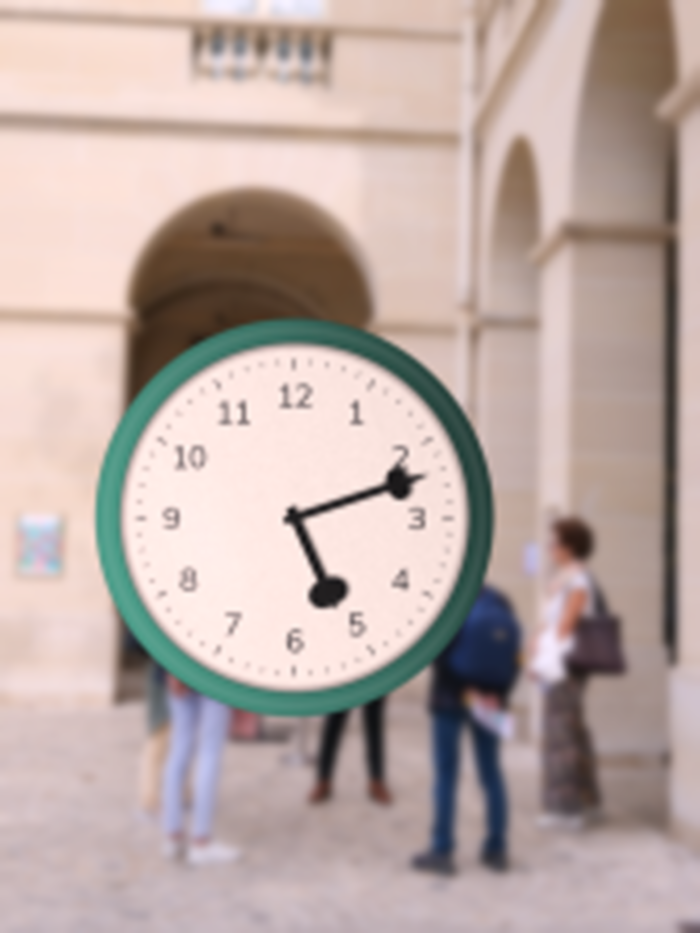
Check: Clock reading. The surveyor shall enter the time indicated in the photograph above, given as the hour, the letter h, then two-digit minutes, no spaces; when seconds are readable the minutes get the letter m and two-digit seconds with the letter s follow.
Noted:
5h12
